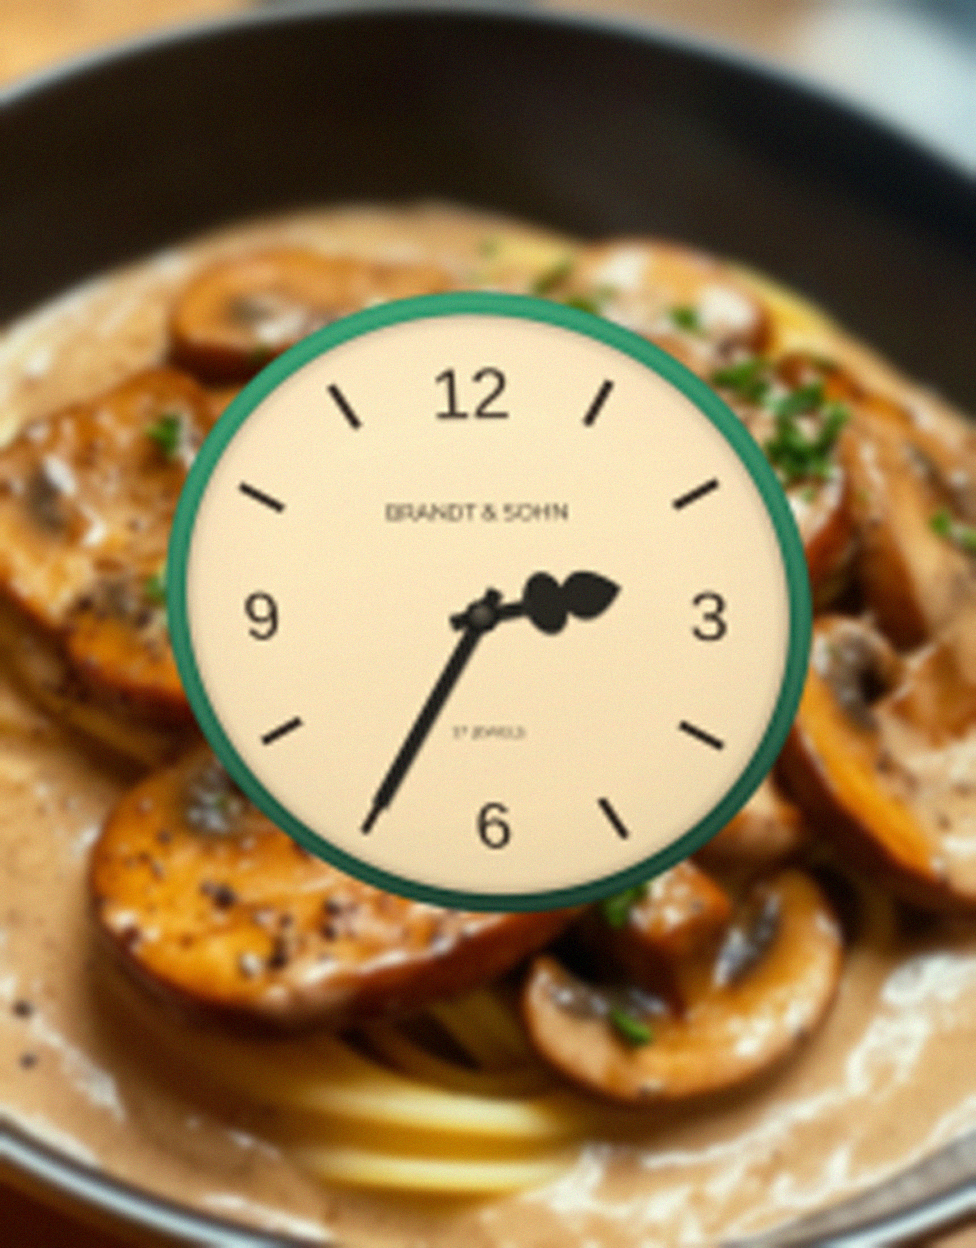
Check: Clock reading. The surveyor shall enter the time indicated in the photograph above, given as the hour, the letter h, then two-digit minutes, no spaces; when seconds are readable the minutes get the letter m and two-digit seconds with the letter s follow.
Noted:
2h35
